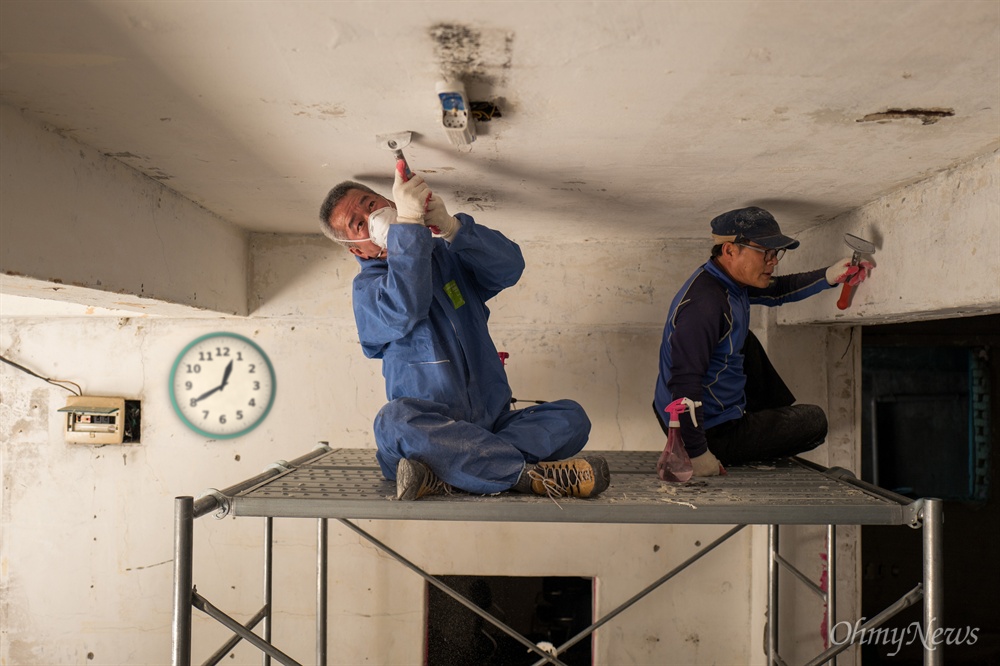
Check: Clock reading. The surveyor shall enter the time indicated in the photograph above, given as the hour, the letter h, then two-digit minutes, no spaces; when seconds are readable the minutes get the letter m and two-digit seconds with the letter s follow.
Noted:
12h40
